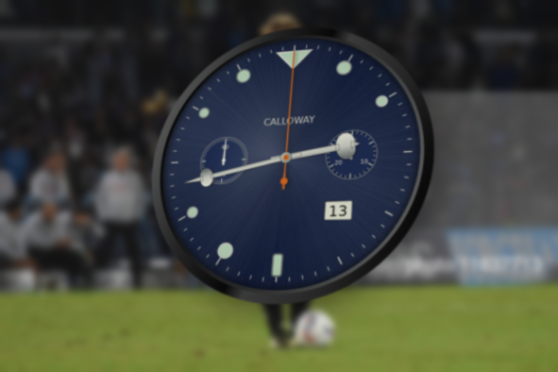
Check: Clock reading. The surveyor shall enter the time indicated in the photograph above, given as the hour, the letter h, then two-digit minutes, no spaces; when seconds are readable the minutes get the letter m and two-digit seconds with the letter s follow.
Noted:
2h43
